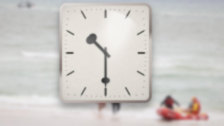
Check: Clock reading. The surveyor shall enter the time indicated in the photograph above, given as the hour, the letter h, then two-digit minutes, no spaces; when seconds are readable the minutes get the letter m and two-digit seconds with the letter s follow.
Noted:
10h30
